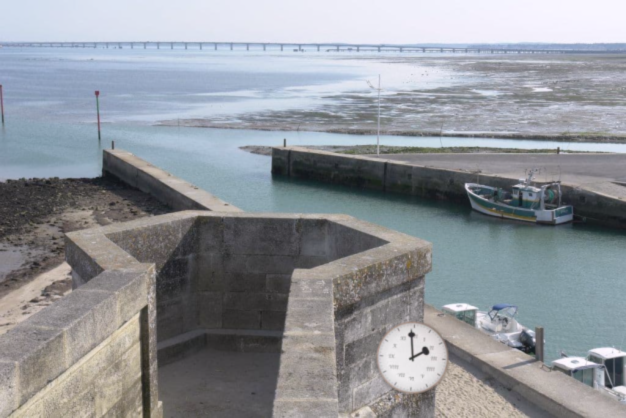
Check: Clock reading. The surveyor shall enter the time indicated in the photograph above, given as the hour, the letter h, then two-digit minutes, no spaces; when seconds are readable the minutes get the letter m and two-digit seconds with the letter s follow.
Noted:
1h59
